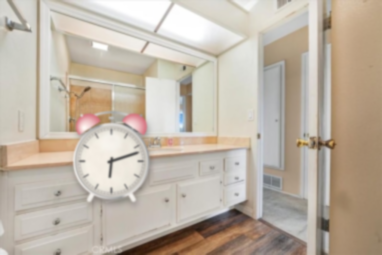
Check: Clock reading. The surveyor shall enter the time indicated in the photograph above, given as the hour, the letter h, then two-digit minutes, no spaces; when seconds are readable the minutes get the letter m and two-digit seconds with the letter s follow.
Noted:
6h12
